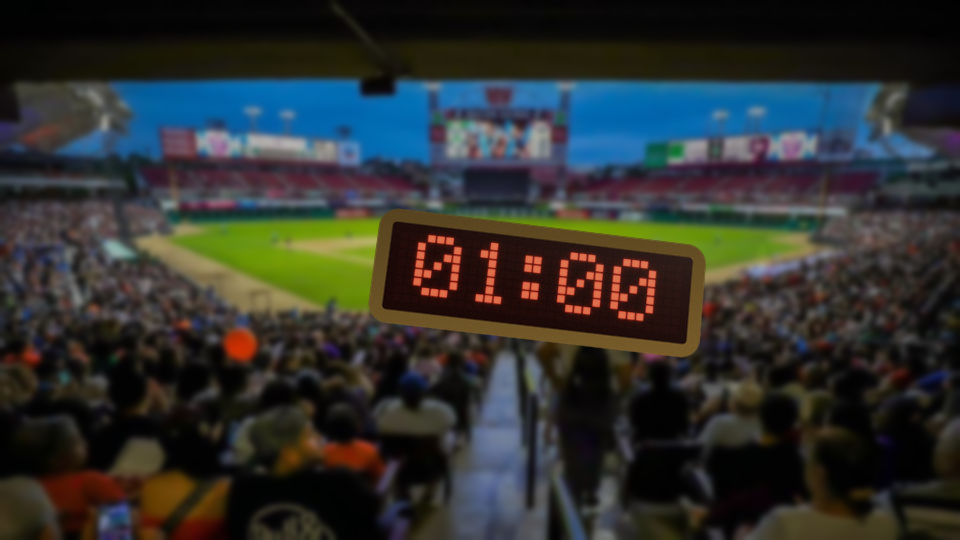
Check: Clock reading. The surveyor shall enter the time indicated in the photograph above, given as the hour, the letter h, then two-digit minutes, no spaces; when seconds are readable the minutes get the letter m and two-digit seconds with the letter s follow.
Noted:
1h00
